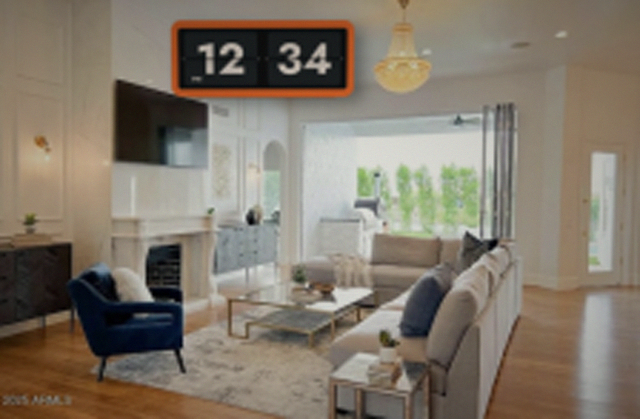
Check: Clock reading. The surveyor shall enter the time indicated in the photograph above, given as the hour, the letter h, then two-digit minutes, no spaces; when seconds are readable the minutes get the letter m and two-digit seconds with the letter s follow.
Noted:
12h34
